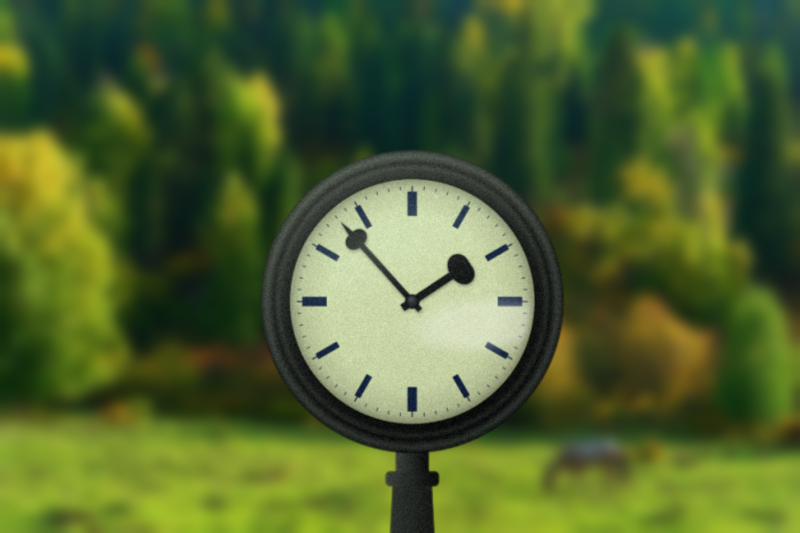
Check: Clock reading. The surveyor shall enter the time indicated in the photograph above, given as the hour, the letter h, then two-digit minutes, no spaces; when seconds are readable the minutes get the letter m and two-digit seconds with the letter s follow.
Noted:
1h53
